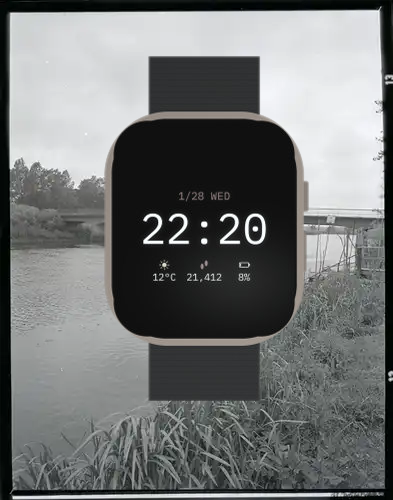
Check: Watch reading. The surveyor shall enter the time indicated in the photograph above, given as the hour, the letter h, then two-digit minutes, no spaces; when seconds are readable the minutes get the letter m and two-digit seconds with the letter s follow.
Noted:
22h20
